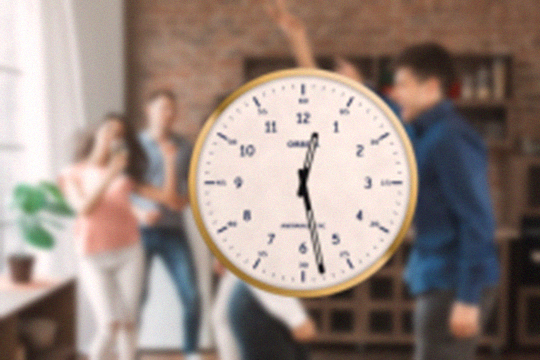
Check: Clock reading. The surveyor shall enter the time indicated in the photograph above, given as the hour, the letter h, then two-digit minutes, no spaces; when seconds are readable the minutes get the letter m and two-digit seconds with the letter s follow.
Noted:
12h28
